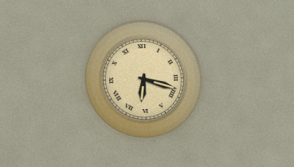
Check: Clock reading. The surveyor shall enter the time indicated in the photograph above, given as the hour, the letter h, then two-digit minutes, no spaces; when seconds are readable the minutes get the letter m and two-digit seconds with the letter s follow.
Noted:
6h18
